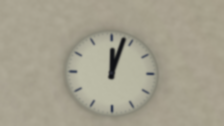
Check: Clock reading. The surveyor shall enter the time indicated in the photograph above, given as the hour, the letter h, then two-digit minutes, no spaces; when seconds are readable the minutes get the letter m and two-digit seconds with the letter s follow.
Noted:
12h03
